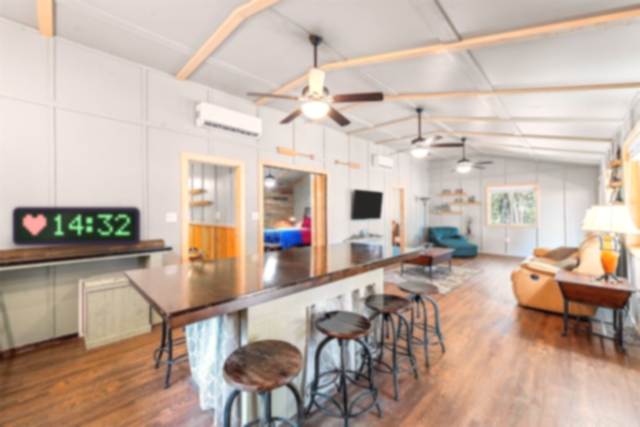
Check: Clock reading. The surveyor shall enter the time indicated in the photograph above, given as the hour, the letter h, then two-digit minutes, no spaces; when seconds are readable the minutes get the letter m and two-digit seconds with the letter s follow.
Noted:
14h32
